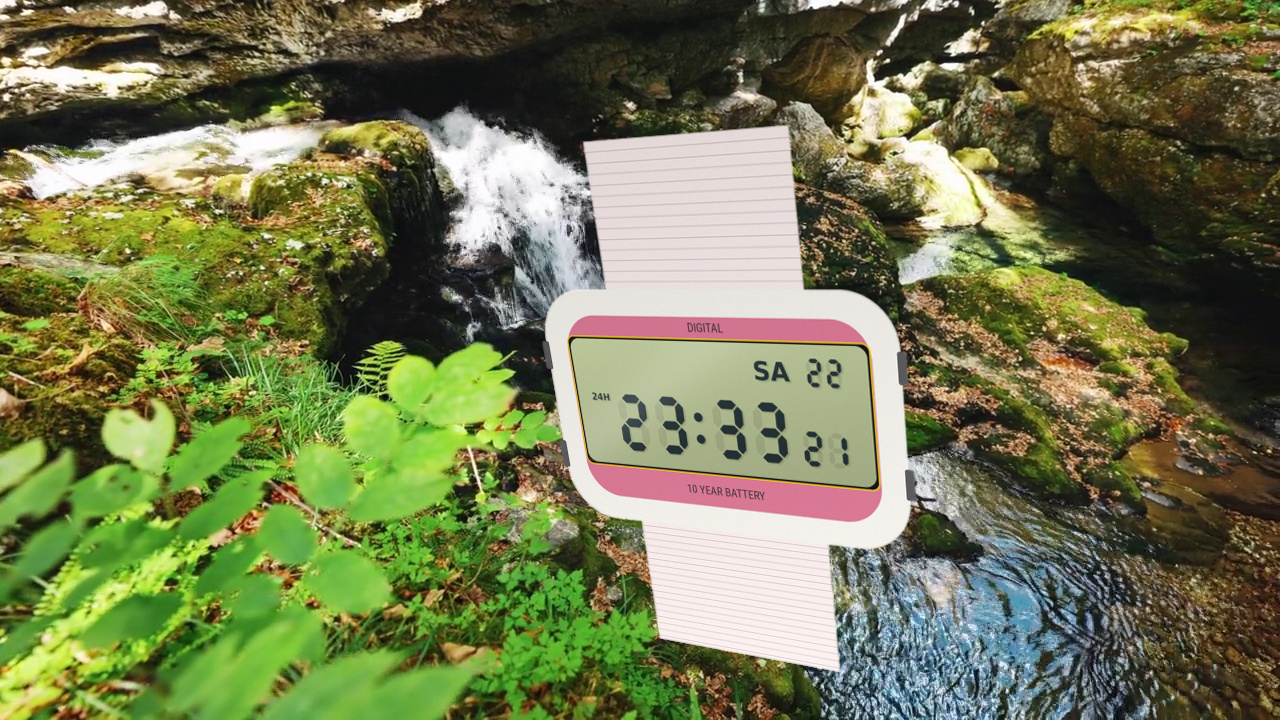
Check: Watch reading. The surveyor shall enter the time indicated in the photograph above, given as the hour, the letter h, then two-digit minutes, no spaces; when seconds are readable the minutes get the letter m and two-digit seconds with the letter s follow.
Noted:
23h33m21s
